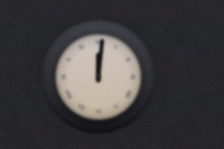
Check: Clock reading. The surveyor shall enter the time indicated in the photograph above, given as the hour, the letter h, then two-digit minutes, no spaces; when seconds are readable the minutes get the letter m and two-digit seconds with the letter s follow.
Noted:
12h01
